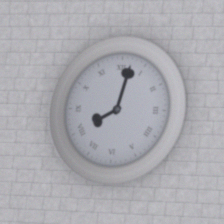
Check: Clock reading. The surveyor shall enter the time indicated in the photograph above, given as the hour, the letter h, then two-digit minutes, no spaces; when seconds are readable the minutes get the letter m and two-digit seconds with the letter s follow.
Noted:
8h02
